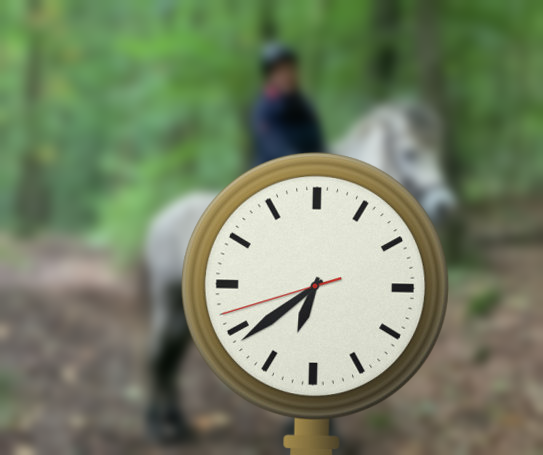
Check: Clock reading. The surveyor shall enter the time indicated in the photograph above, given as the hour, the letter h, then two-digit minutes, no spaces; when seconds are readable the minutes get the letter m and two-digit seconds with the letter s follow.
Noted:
6h38m42s
